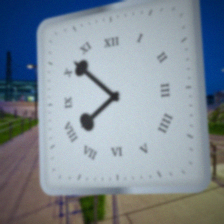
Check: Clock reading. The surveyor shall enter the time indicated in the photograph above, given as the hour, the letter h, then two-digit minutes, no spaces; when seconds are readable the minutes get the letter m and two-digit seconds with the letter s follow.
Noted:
7h52
